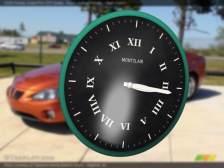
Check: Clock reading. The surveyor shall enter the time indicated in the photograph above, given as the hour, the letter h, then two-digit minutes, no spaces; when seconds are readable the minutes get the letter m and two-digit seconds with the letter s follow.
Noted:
3h16
